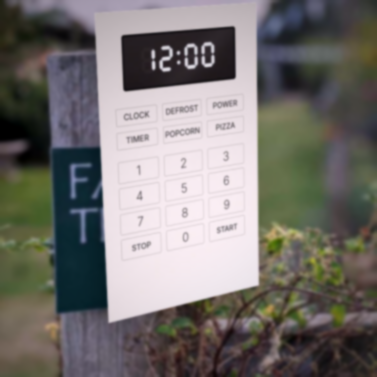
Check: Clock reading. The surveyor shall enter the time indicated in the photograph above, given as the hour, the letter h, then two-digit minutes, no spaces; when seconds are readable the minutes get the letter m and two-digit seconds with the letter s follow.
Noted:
12h00
